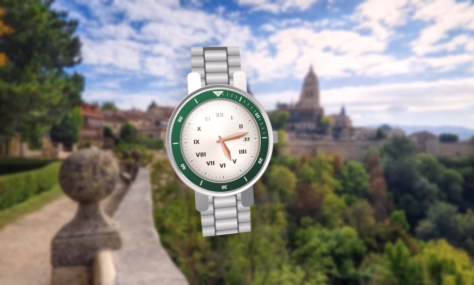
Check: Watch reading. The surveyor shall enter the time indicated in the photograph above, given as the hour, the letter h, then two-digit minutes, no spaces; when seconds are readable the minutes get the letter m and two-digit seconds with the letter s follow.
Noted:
5h13
